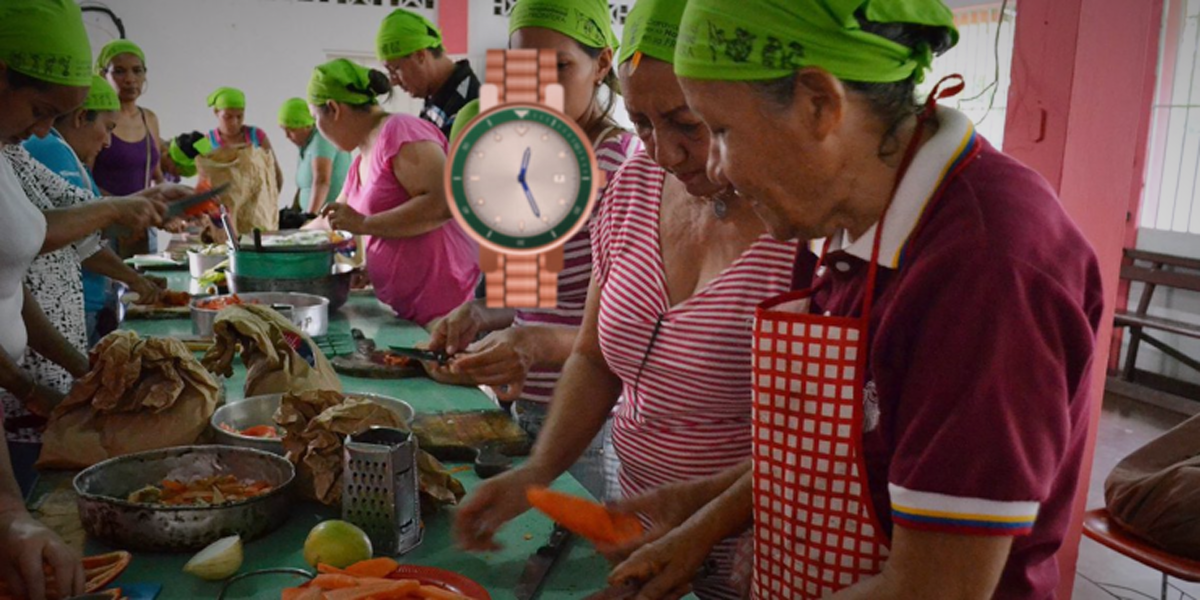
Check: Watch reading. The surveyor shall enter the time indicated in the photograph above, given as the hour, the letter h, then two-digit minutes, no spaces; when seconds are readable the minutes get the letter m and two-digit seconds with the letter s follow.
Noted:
12h26
